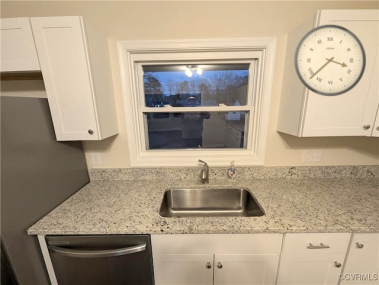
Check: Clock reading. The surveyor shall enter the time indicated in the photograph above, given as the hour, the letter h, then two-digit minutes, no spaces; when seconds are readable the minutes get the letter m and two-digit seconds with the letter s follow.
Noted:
3h38
